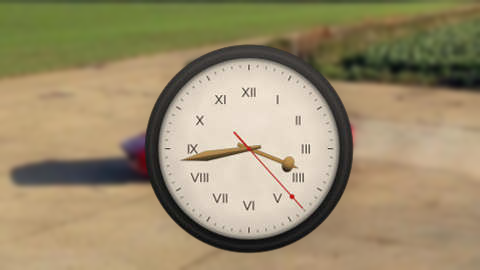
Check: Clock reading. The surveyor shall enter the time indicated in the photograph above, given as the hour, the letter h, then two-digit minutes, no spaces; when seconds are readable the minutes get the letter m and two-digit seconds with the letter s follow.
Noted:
3h43m23s
